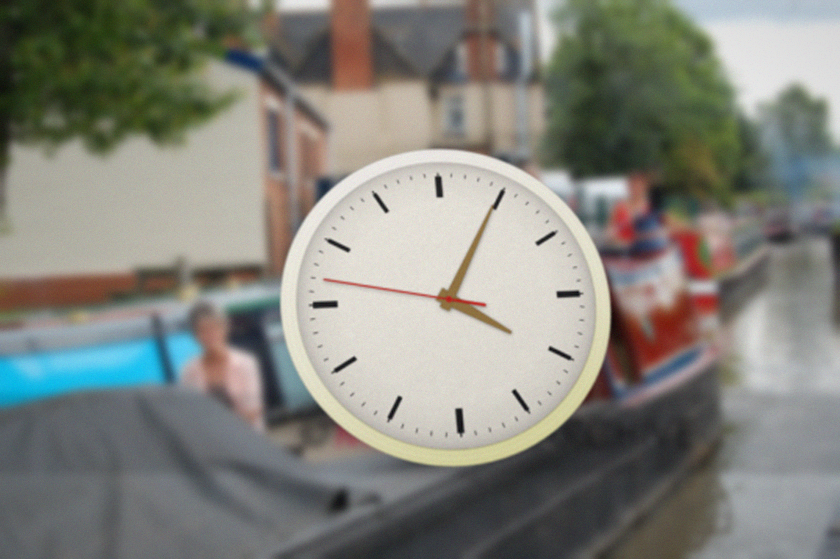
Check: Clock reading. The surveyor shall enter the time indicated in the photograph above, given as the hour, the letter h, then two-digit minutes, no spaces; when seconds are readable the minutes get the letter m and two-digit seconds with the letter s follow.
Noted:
4h04m47s
